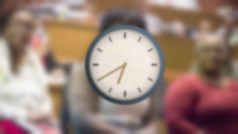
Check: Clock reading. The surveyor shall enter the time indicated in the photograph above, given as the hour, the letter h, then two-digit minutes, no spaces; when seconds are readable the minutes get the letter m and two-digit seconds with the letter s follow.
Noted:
6h40
